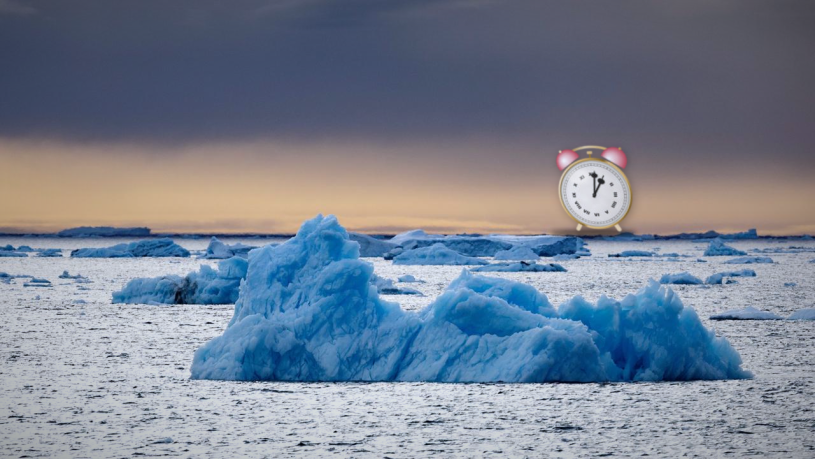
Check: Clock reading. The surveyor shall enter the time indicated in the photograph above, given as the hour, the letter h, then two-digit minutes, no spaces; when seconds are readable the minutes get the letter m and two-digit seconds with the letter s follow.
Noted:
1h01
